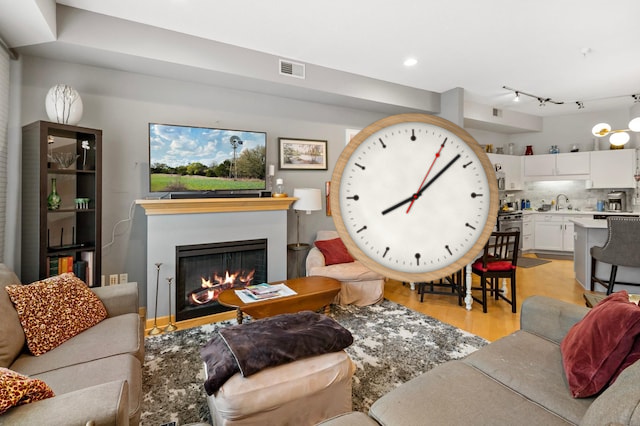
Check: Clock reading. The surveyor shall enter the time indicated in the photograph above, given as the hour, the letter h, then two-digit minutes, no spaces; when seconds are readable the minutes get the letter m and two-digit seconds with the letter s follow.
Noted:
8h08m05s
